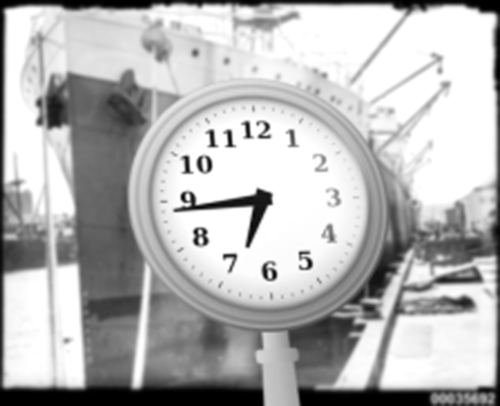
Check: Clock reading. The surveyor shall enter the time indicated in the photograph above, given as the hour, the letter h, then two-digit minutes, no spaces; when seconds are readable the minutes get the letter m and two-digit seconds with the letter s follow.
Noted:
6h44
